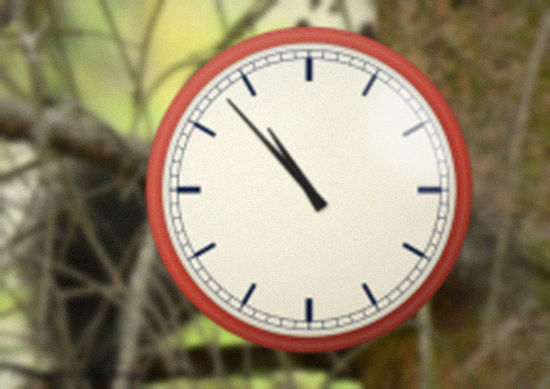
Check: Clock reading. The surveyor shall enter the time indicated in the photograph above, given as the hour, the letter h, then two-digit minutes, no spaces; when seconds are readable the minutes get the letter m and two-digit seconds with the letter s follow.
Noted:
10h53
